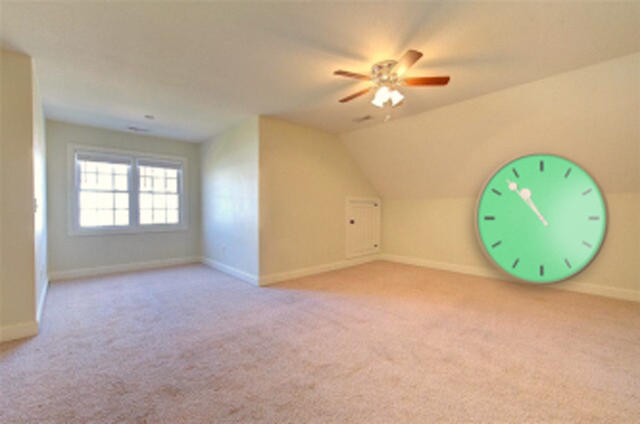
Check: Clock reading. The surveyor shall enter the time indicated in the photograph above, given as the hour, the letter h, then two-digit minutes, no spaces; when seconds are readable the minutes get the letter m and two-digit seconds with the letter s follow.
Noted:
10h53
